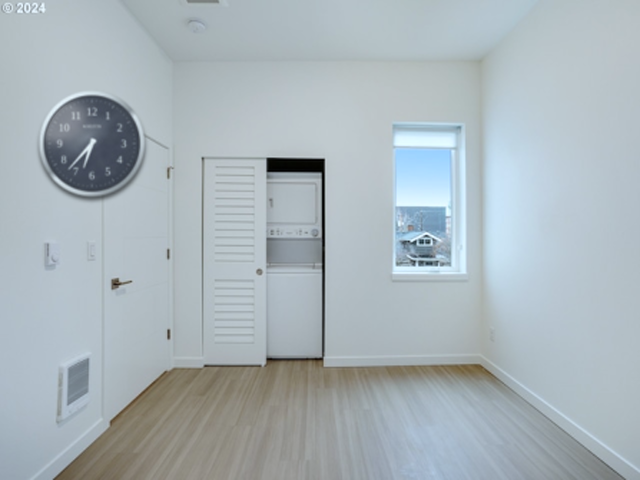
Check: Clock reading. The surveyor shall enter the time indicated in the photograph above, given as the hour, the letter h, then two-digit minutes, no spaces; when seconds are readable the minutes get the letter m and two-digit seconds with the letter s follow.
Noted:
6h37
